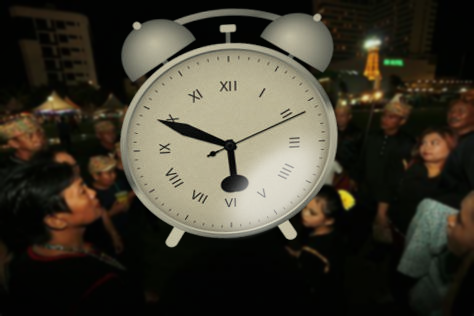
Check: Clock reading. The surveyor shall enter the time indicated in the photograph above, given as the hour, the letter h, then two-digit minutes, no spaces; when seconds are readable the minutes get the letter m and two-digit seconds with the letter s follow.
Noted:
5h49m11s
